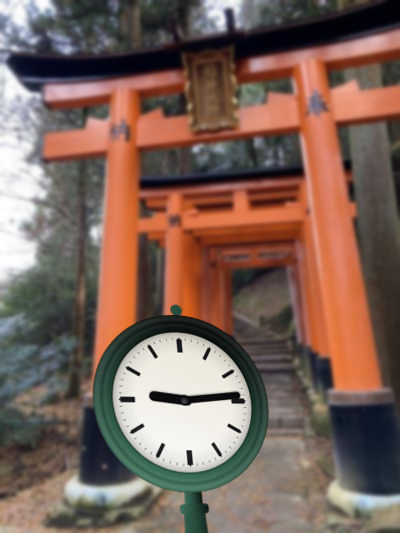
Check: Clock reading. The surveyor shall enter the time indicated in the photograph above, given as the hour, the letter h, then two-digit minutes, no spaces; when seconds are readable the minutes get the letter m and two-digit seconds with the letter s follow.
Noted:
9h14
